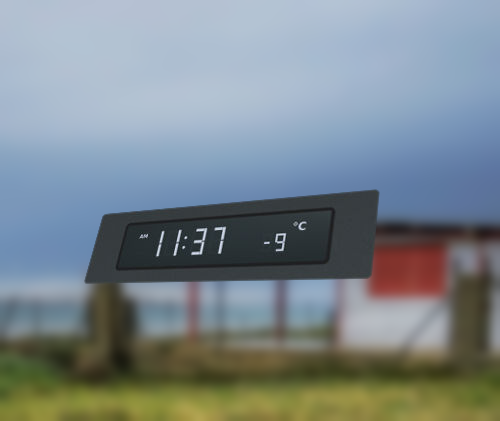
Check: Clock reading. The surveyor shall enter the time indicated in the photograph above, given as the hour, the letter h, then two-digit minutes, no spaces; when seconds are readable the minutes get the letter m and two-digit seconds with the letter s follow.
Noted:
11h37
